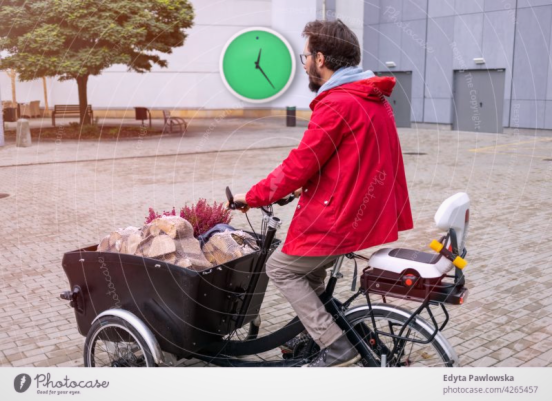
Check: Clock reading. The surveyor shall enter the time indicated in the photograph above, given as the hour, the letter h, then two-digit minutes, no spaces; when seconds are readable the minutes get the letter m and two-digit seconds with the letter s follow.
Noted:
12h24
